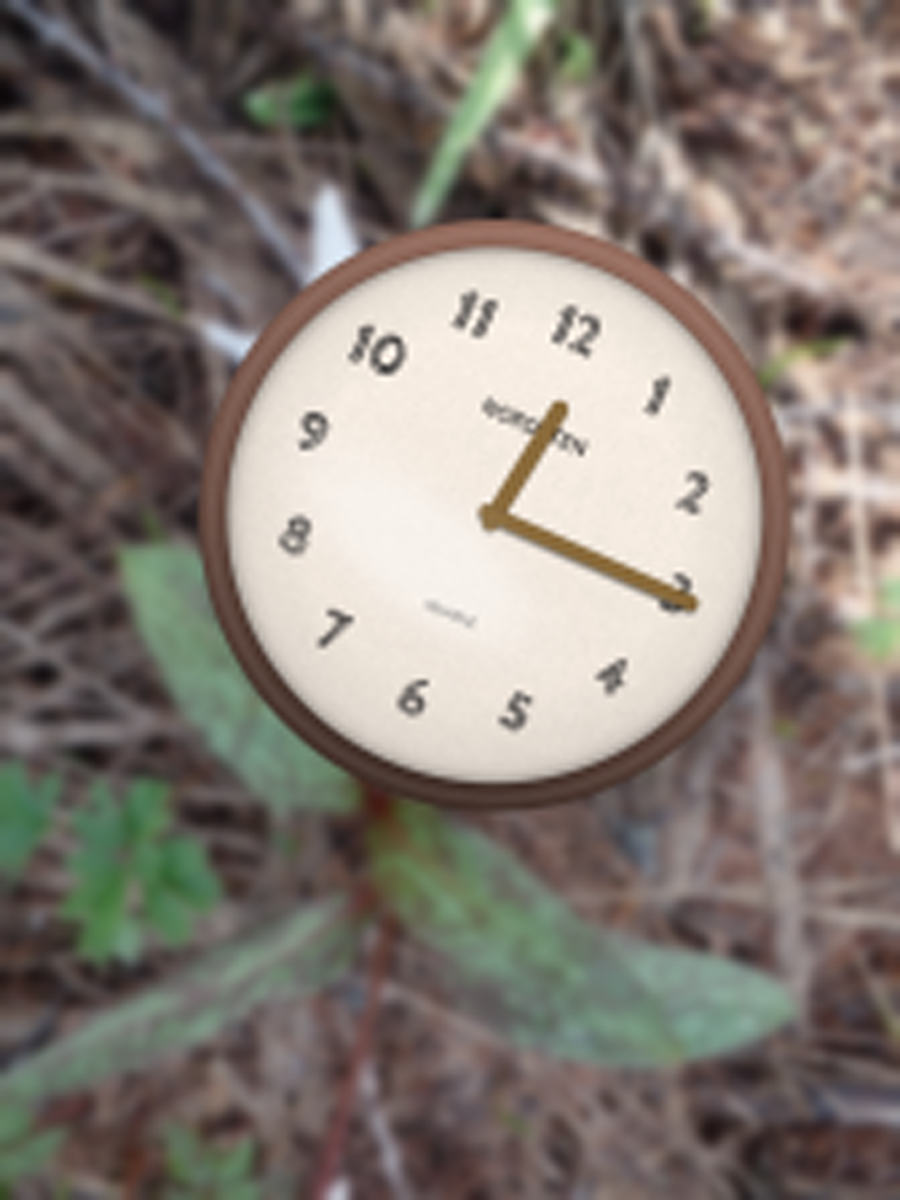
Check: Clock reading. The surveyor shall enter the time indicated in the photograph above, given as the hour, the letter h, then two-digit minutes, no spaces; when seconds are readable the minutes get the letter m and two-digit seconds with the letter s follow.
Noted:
12h15
